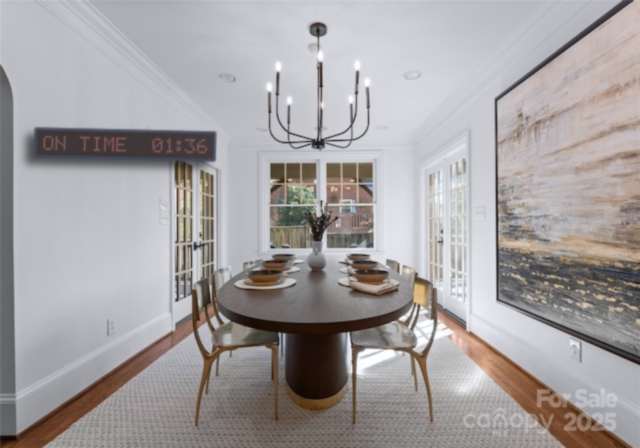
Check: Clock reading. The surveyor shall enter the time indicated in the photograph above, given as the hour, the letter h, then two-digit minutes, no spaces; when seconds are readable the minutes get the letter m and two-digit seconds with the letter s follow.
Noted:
1h36
